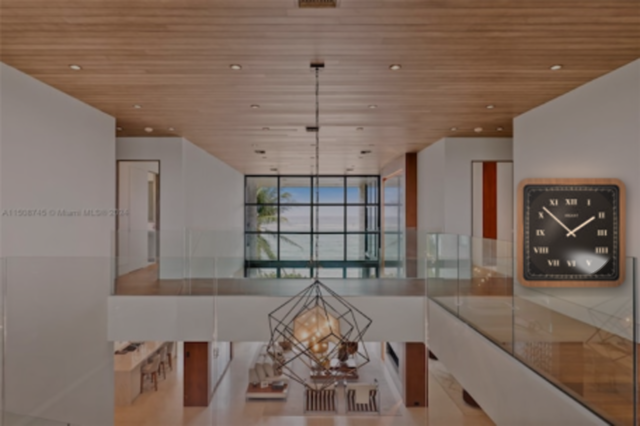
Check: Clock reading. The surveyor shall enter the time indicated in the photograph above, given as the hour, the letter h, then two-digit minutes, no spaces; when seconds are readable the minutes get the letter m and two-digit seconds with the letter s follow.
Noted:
1h52
